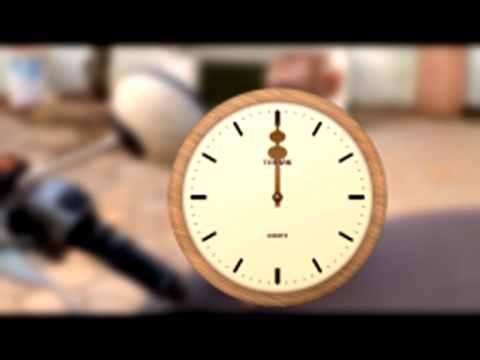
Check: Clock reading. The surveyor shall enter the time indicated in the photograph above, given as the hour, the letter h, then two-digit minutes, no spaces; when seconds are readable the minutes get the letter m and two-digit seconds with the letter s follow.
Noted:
12h00
